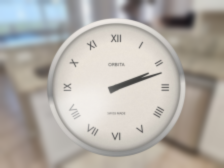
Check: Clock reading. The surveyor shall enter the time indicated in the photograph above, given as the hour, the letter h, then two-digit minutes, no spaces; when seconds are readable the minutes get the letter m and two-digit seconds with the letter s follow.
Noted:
2h12
